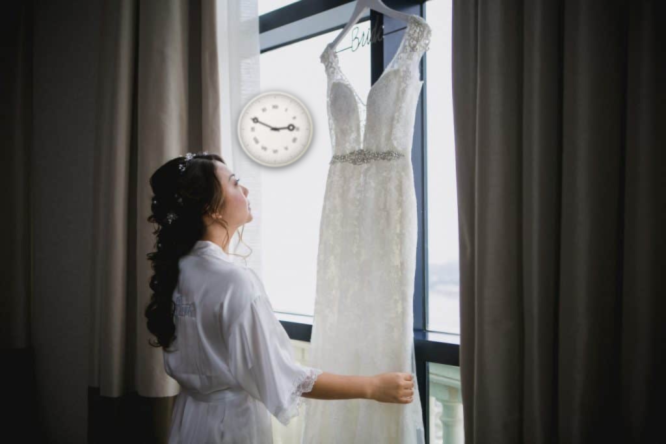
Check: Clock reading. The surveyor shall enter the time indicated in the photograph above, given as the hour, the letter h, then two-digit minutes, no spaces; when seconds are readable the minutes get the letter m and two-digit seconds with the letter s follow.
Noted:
2h49
